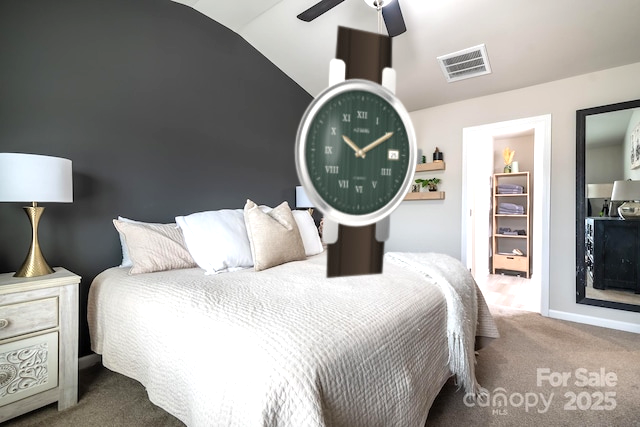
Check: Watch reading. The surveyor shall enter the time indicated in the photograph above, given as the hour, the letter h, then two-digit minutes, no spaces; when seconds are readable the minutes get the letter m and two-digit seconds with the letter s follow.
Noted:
10h10
